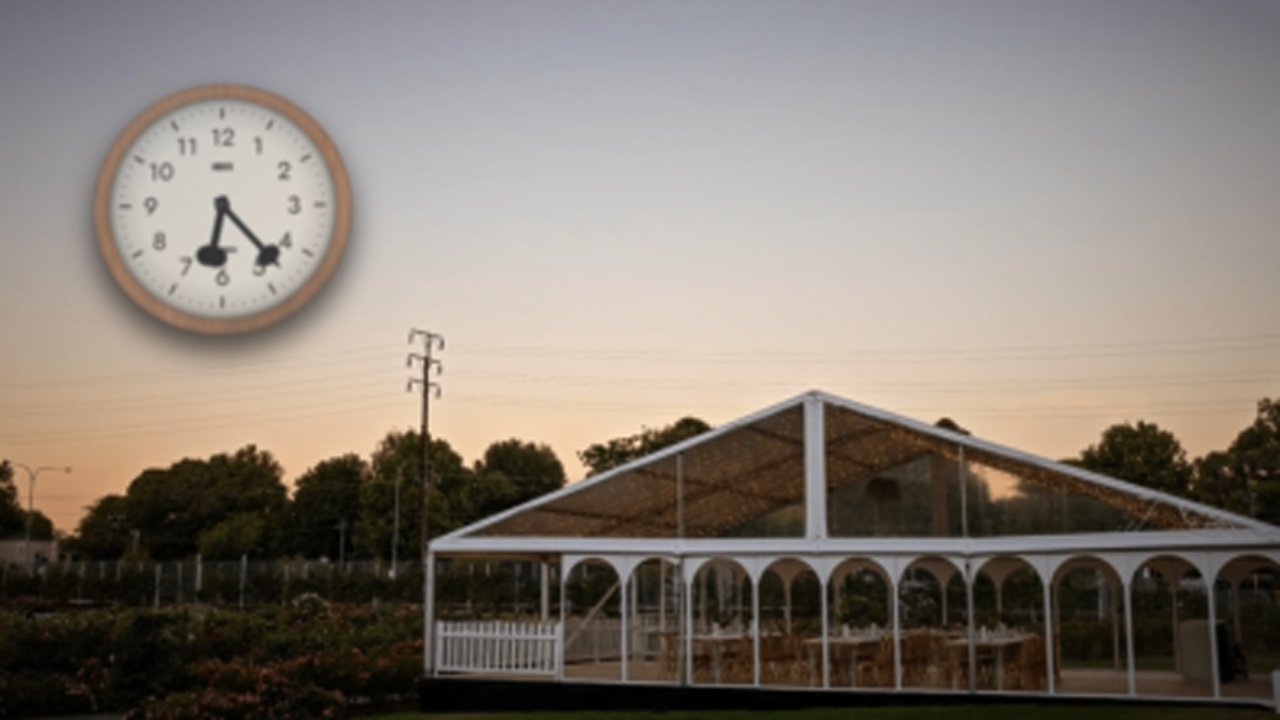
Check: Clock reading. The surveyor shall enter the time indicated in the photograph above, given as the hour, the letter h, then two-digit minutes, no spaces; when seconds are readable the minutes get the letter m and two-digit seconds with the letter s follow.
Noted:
6h23
